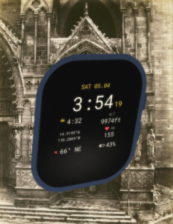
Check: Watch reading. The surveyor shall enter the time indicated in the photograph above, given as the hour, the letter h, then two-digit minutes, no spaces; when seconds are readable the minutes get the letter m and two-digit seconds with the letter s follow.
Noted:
3h54
